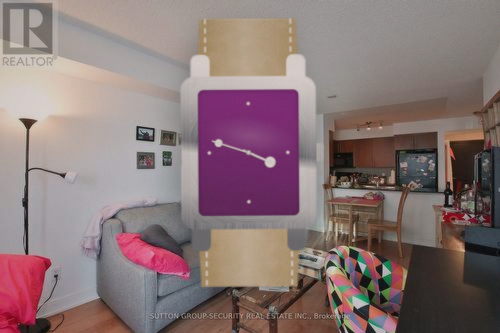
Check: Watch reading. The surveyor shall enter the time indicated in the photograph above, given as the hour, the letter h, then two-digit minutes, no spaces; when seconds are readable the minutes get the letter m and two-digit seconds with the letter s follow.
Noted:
3h48
